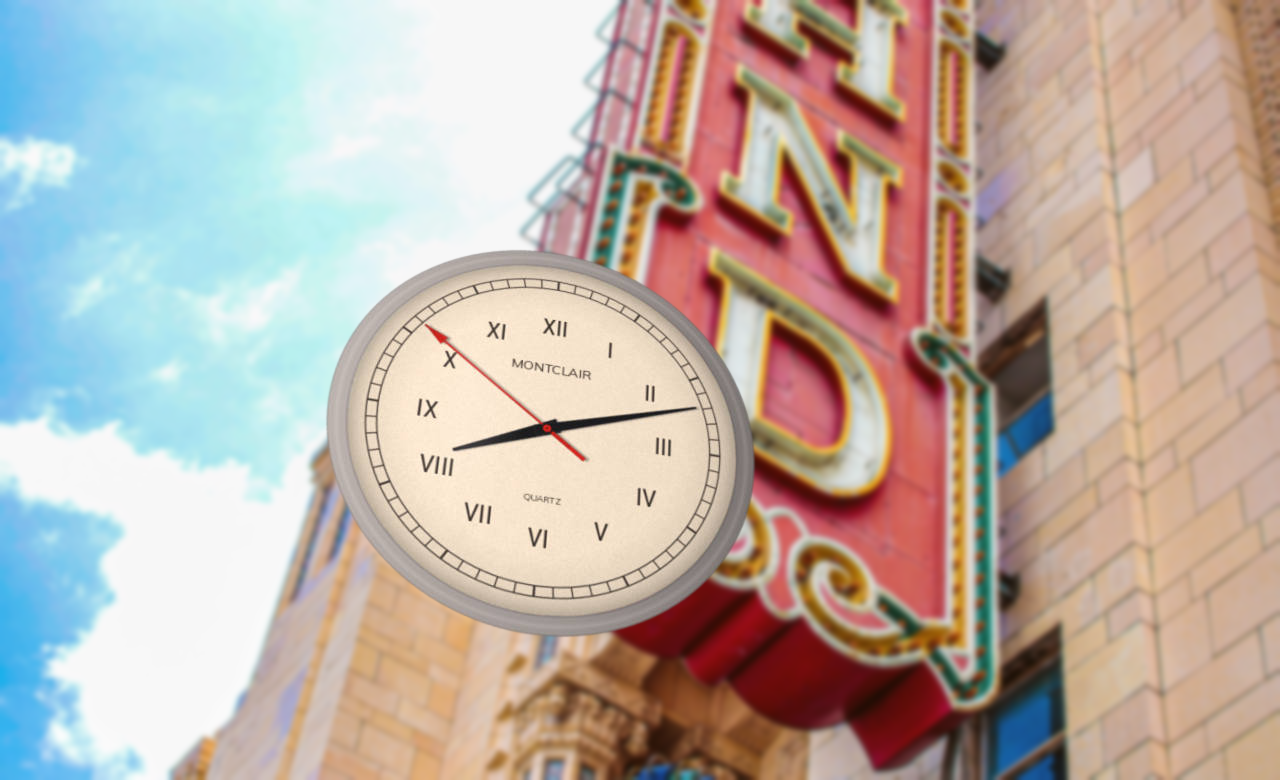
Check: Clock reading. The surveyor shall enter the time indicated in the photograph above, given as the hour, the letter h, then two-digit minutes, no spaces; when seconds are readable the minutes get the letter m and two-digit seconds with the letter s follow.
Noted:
8h11m51s
